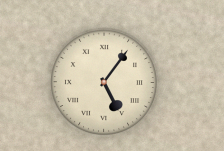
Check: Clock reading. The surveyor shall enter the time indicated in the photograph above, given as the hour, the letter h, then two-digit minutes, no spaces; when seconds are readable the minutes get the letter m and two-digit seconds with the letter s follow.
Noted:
5h06
